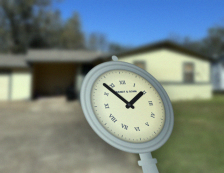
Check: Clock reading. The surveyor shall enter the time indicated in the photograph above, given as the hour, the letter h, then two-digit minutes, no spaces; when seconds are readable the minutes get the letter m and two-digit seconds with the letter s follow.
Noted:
1h53
